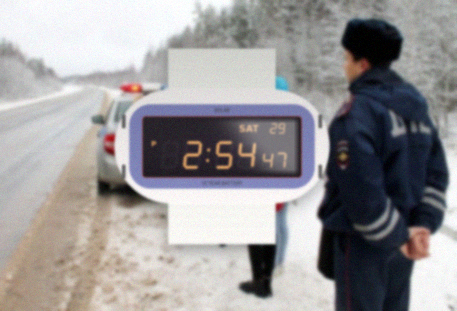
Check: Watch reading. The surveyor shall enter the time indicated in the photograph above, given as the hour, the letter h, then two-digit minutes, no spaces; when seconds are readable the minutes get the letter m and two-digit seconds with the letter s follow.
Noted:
2h54m47s
